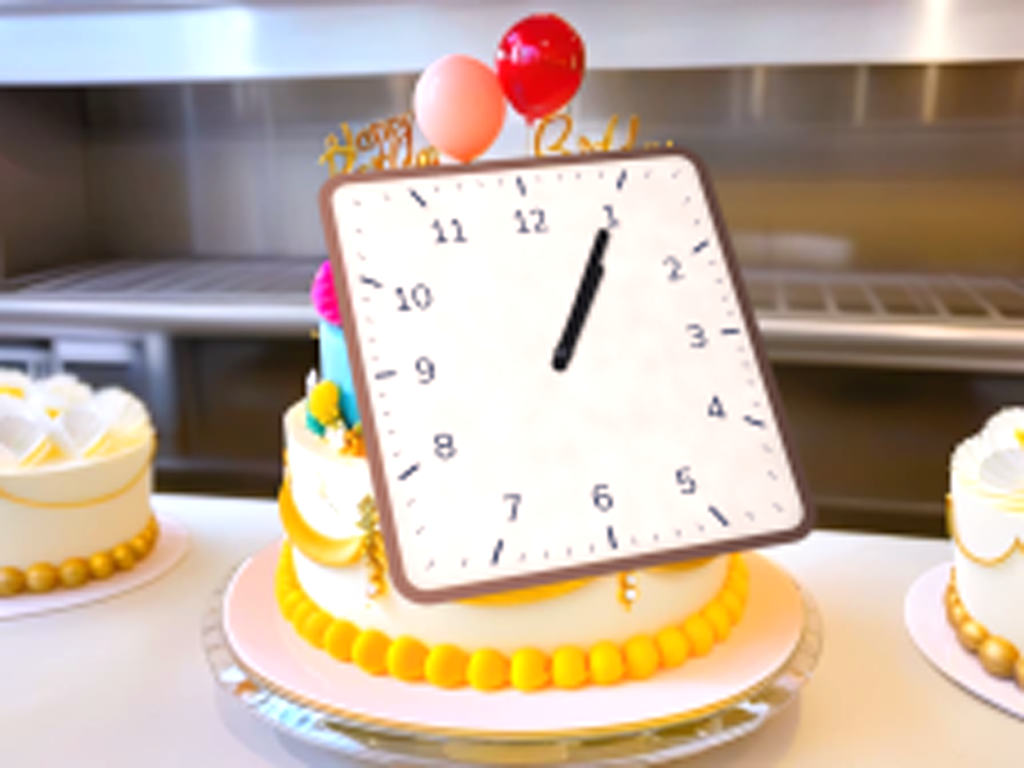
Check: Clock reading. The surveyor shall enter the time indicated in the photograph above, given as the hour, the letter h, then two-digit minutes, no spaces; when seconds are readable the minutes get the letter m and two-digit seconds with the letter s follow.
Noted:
1h05
